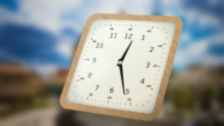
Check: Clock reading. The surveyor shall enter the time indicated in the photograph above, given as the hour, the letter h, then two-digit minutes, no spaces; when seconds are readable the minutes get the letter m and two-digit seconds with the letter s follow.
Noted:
12h26
